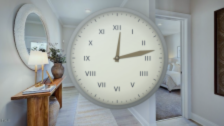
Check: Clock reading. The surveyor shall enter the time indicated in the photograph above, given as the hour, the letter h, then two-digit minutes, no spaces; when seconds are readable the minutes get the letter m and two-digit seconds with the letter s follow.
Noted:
12h13
